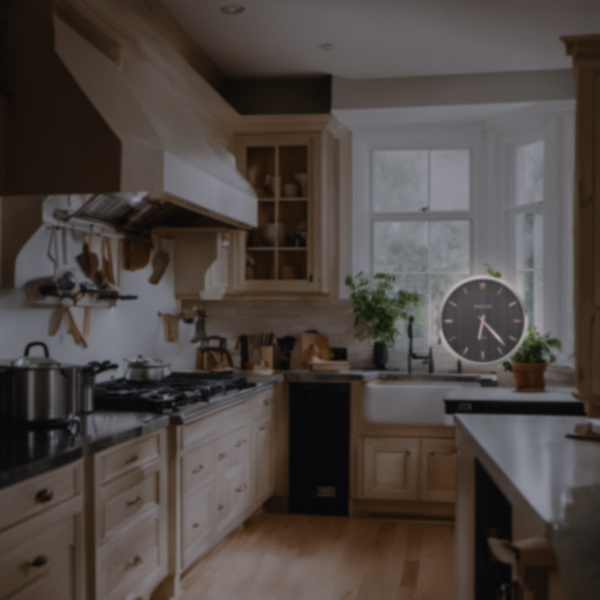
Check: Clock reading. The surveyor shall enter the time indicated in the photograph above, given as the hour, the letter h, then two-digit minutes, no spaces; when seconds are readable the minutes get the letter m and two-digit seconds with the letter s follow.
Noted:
6h23
